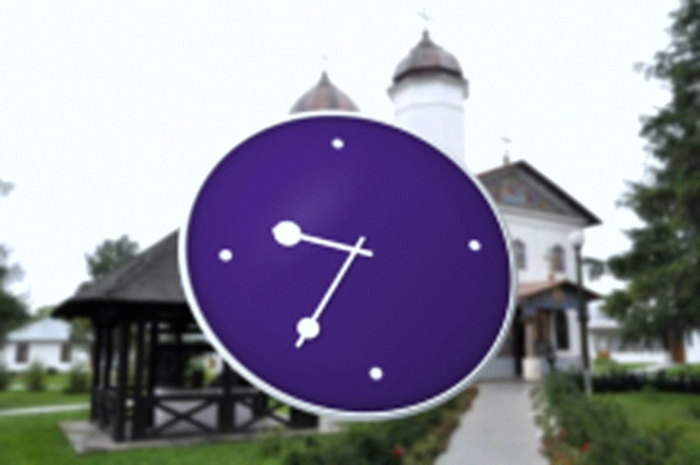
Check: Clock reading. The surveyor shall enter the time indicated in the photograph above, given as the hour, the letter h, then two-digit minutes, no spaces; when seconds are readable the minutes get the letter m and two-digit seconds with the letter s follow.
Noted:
9h36
